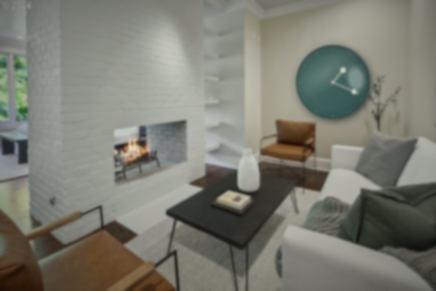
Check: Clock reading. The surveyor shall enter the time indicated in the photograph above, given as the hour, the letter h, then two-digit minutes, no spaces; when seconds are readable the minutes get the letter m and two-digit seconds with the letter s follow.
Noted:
1h19
